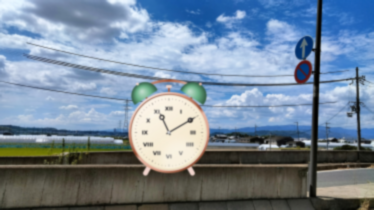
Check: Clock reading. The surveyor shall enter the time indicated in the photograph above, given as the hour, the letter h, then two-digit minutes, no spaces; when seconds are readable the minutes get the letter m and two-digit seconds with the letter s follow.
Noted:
11h10
